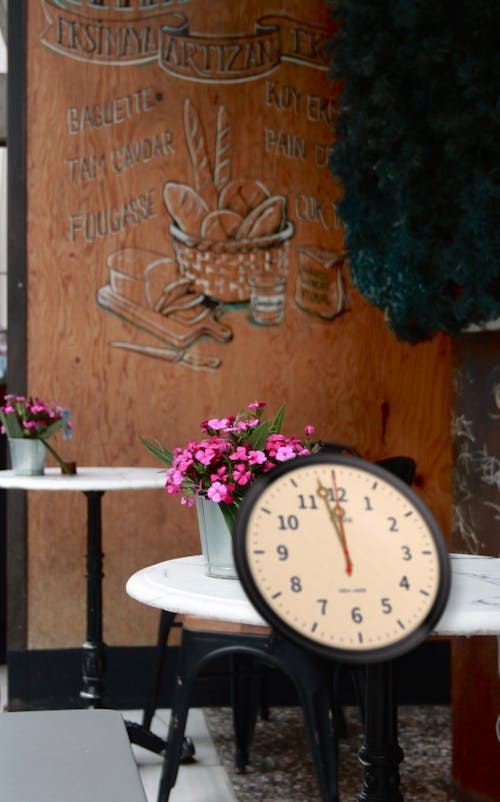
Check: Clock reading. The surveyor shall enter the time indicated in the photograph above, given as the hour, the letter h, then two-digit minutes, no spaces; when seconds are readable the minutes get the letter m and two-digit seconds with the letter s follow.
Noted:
11h58m00s
